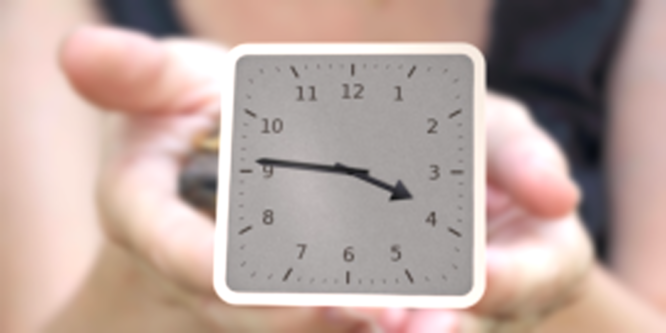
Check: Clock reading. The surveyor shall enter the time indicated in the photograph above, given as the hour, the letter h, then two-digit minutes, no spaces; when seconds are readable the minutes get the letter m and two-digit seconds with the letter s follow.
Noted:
3h46
